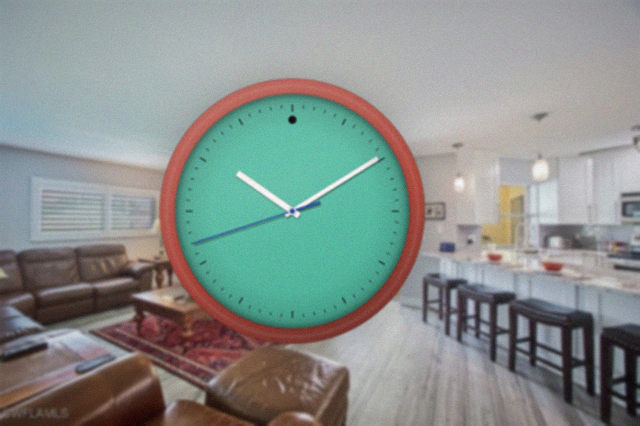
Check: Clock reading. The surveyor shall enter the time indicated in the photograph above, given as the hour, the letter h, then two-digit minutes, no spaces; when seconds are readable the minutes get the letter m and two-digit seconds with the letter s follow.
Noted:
10h09m42s
